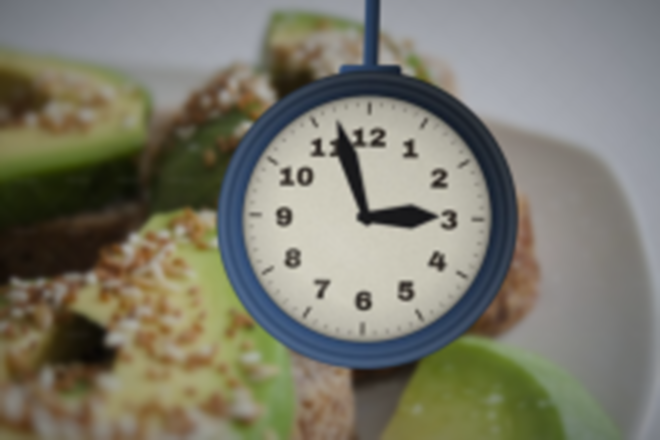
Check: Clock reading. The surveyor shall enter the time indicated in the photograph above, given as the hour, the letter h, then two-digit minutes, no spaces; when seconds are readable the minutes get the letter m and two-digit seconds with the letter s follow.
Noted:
2h57
